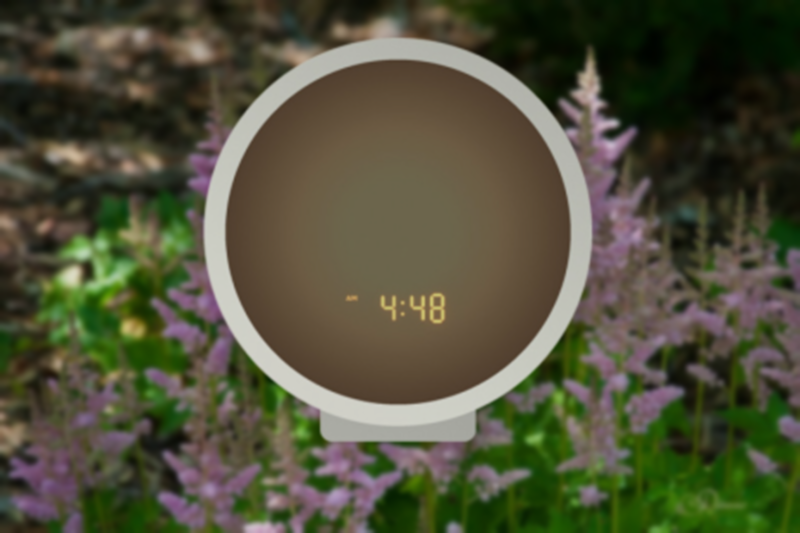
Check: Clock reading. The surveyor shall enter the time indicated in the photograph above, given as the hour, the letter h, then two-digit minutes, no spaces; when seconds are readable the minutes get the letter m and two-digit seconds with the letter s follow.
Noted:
4h48
